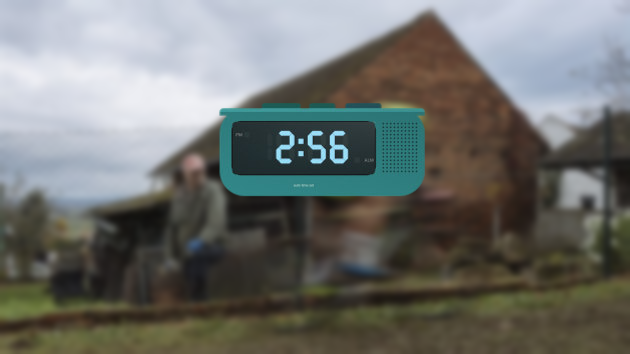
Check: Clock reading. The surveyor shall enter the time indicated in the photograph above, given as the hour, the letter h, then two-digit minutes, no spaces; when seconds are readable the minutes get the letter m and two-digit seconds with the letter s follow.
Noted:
2h56
